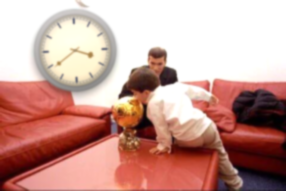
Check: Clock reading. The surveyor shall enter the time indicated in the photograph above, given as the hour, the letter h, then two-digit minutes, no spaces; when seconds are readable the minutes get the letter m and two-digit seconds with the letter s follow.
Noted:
3h39
